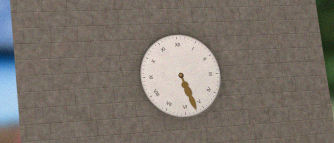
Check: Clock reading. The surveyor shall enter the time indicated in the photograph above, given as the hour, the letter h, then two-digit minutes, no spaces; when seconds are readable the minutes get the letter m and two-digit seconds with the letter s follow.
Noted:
5h27
